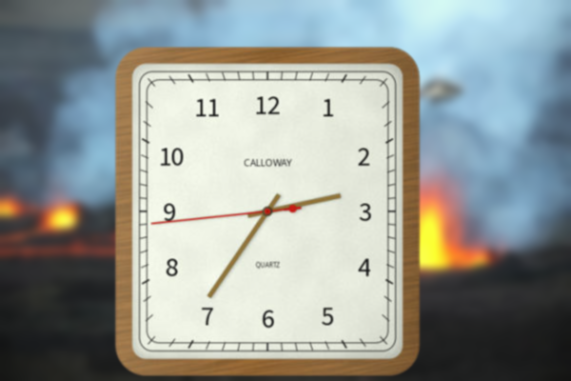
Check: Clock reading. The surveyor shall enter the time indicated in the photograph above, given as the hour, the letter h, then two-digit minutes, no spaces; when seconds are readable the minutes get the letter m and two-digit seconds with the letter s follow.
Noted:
2h35m44s
